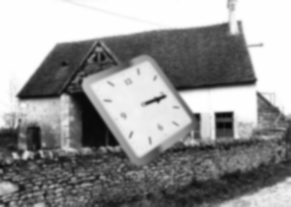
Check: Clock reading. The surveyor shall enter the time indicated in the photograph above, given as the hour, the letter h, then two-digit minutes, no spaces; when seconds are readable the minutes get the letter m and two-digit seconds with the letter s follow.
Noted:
3h16
